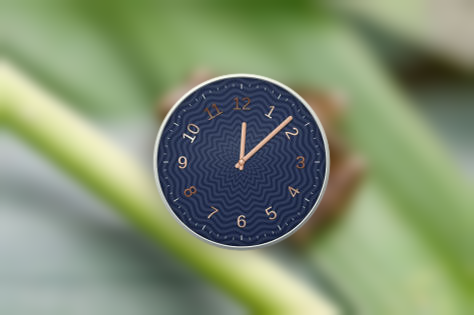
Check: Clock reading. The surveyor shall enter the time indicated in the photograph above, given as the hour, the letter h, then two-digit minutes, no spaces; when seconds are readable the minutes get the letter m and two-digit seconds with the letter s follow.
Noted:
12h08
